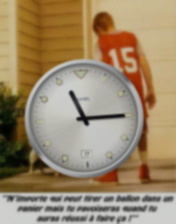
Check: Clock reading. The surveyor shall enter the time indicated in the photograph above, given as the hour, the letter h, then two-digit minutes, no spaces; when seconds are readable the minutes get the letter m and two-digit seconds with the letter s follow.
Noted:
11h15
